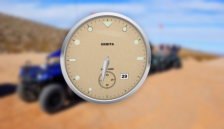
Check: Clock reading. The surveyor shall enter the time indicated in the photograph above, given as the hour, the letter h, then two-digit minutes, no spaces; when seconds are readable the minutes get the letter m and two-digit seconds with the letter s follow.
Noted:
6h32
